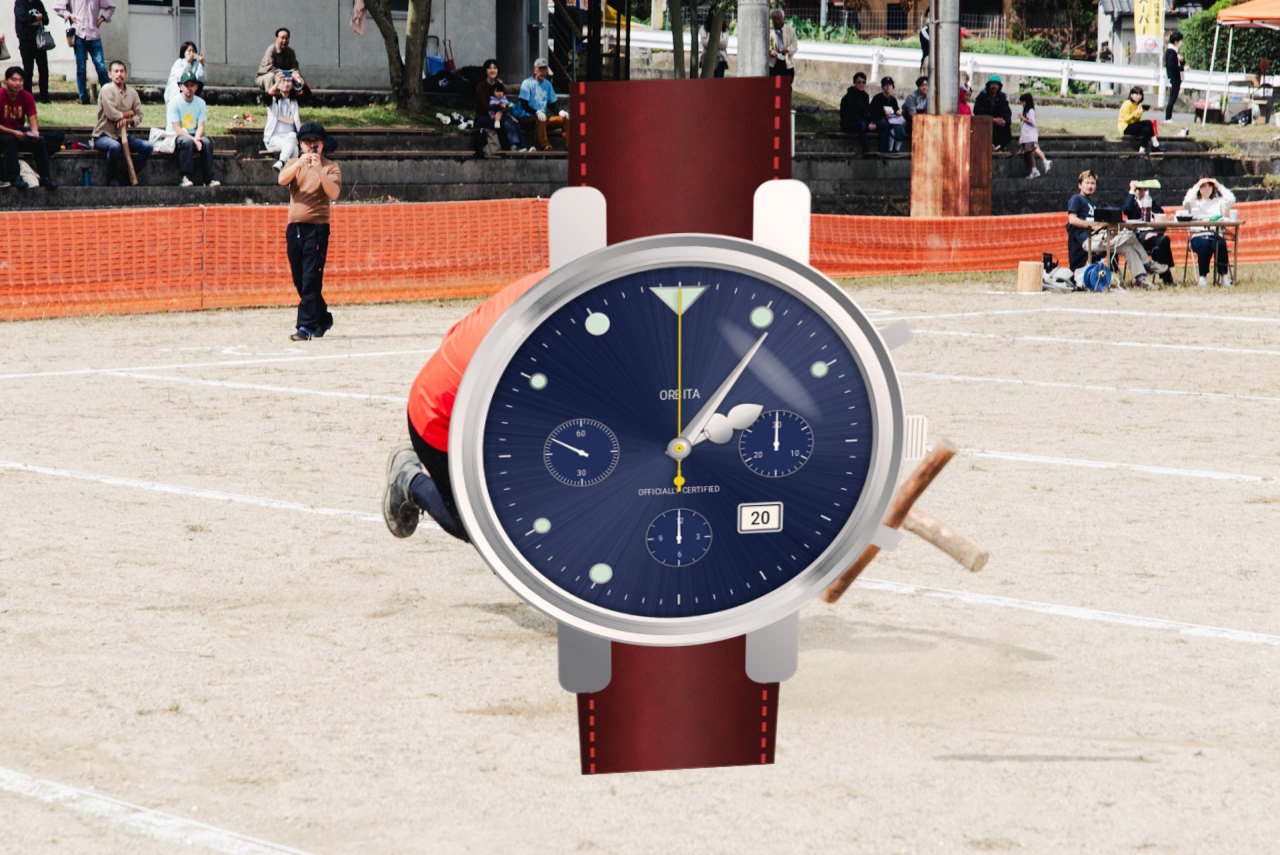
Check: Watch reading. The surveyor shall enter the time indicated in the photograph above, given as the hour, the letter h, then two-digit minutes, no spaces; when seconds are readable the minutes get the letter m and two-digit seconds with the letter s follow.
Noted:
2h05m50s
